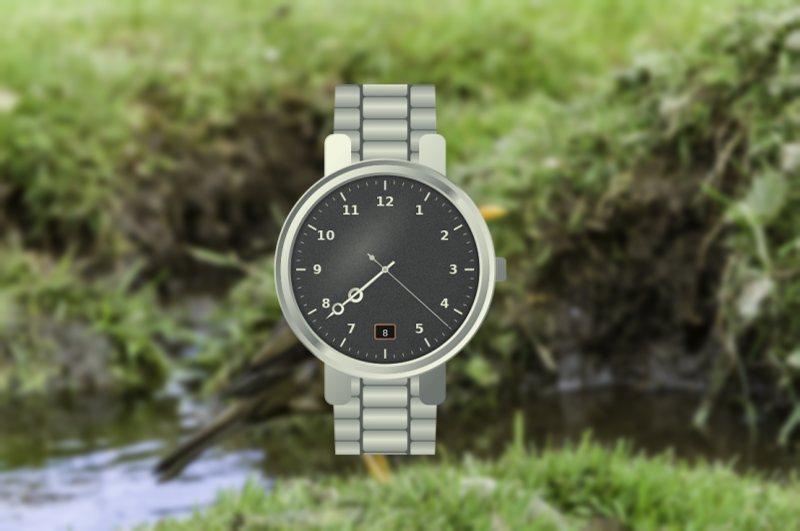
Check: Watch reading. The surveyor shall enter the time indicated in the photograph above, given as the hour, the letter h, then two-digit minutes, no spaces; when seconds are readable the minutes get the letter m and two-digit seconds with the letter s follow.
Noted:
7h38m22s
